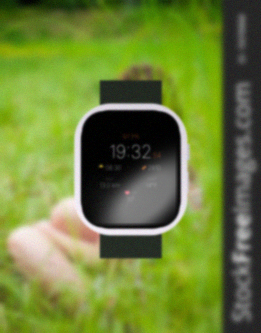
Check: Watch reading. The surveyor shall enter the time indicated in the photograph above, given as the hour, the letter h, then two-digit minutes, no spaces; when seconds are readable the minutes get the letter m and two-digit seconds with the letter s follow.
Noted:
19h32
